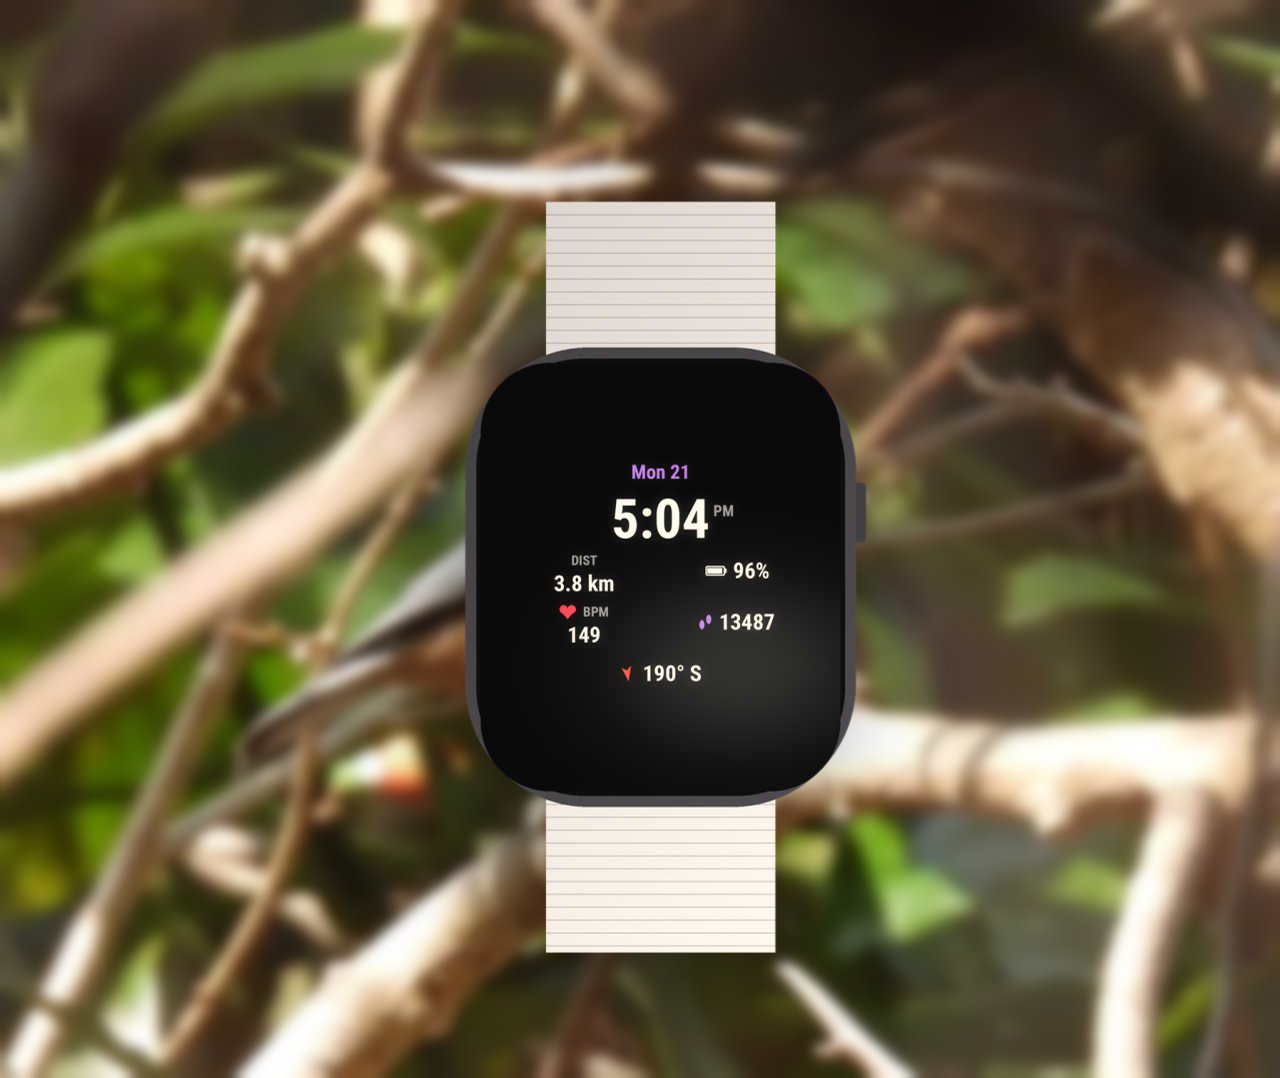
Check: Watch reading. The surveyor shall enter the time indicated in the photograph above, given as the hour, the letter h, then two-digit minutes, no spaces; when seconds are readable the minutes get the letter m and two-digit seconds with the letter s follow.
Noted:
5h04
